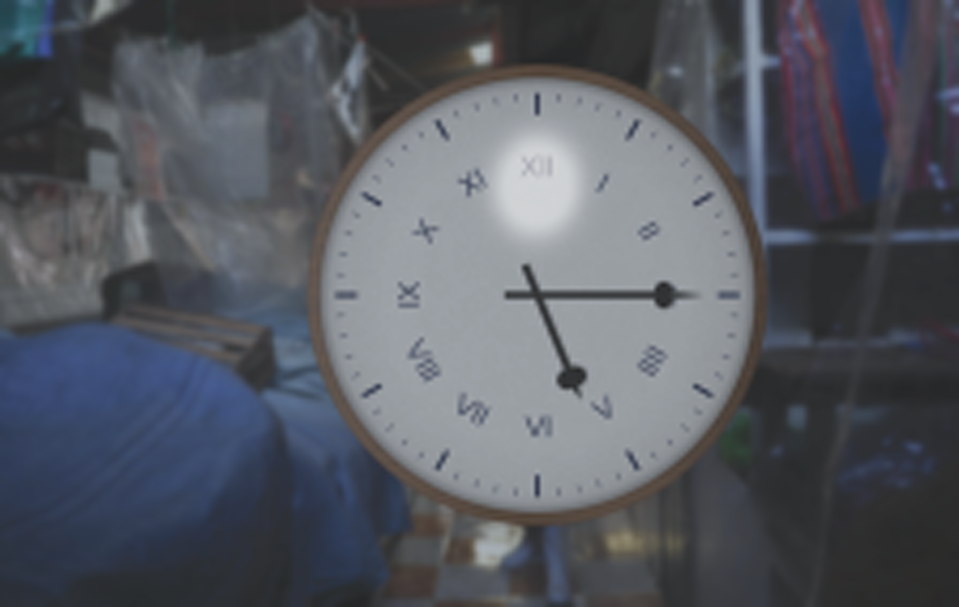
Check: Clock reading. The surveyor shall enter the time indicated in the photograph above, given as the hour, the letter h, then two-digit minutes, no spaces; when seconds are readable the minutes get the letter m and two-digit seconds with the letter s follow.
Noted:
5h15
